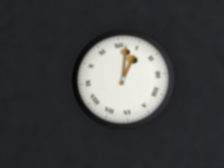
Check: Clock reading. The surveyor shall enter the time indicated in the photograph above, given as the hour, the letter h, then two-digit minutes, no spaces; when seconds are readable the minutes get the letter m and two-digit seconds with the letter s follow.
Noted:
1h02
